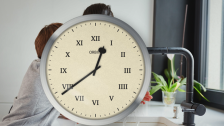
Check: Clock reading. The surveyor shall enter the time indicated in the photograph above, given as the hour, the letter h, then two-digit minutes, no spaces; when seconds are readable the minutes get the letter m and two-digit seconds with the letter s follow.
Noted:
12h39
